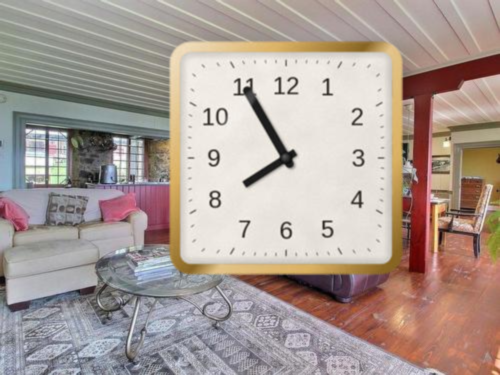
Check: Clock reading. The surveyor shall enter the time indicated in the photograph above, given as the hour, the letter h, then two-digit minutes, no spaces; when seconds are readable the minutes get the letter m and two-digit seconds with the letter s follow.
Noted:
7h55
